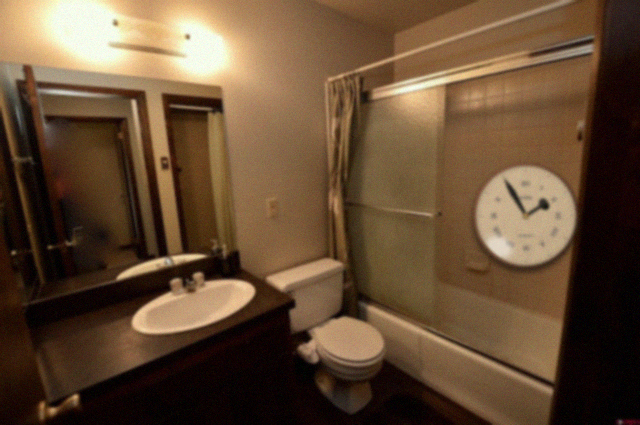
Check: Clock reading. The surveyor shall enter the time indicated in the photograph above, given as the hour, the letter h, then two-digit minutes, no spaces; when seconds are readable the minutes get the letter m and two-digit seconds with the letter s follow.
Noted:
1h55
